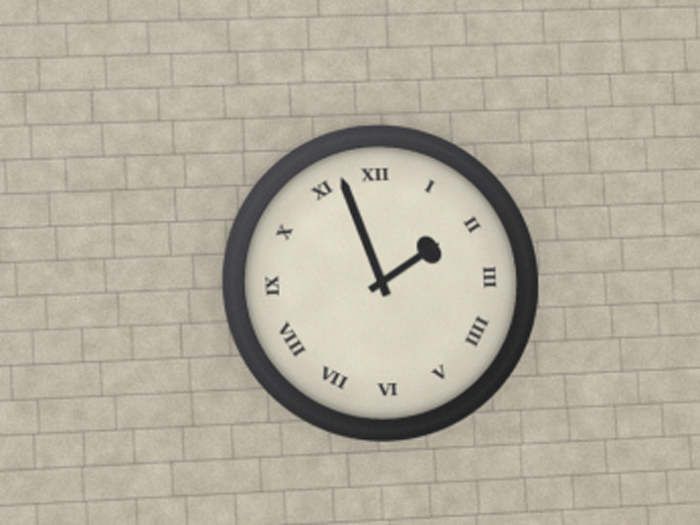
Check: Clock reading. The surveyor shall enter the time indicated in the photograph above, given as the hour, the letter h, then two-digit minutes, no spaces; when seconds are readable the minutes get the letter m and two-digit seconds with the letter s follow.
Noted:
1h57
